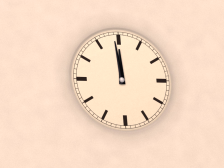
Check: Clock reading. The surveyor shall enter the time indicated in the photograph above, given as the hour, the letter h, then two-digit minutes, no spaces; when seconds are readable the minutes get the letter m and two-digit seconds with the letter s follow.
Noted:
11h59
